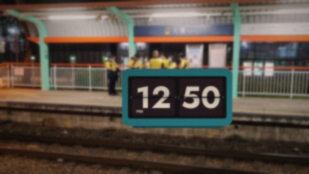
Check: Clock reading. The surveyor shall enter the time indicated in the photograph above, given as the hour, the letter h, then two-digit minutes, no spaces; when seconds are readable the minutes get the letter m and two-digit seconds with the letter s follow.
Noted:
12h50
